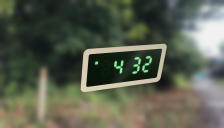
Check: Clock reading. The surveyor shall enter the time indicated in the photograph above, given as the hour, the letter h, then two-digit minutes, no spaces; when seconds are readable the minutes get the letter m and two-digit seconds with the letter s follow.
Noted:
4h32
